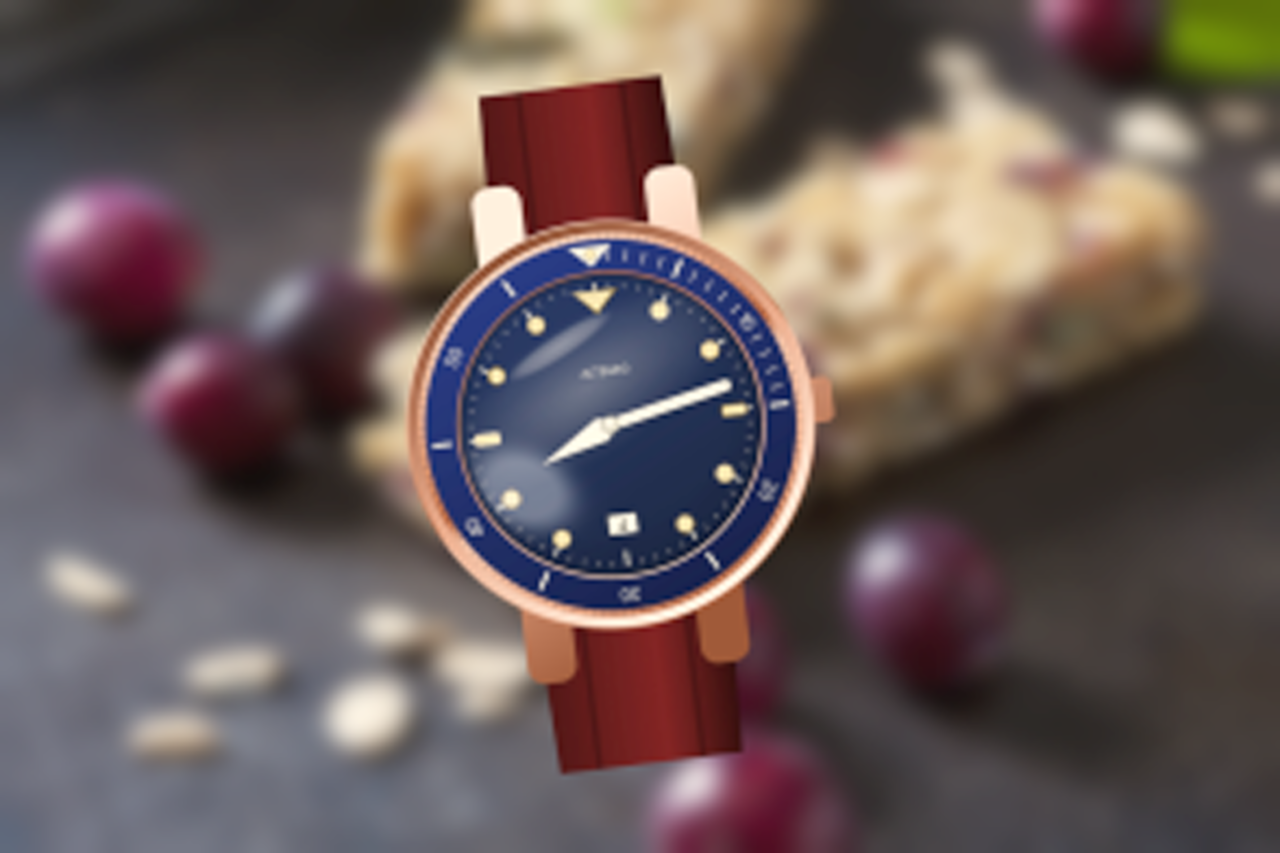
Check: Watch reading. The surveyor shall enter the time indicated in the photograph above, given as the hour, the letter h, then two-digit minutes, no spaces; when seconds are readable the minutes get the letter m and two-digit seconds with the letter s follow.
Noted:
8h13
